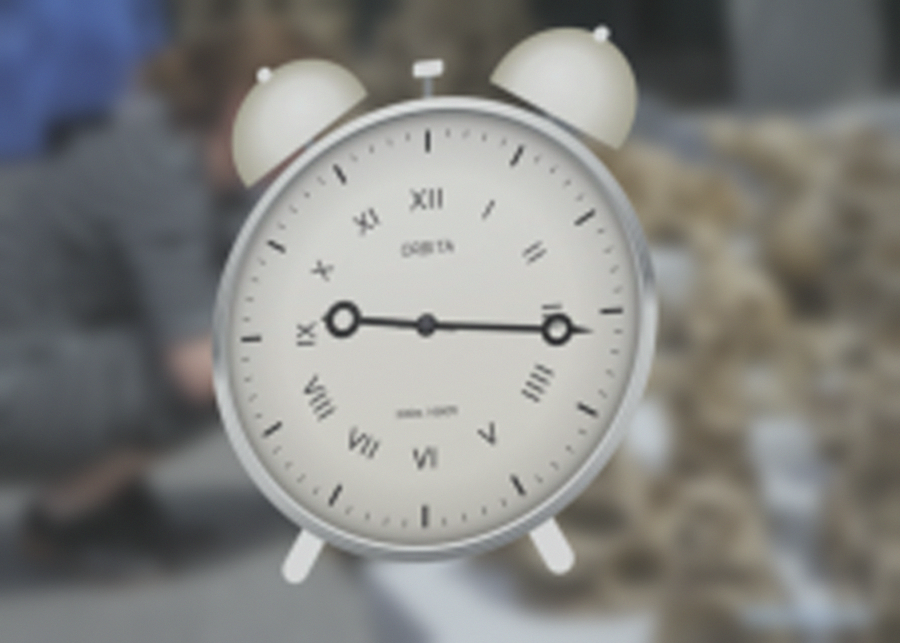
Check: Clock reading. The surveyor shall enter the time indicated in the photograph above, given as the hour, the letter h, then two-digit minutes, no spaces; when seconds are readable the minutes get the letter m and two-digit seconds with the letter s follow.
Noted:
9h16
